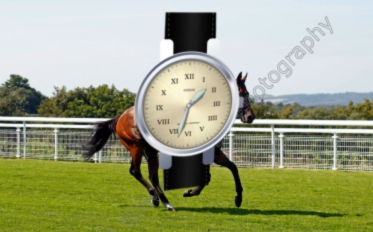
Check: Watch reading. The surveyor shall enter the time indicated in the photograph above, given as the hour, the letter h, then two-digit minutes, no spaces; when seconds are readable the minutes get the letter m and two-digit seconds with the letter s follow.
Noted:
1h33
